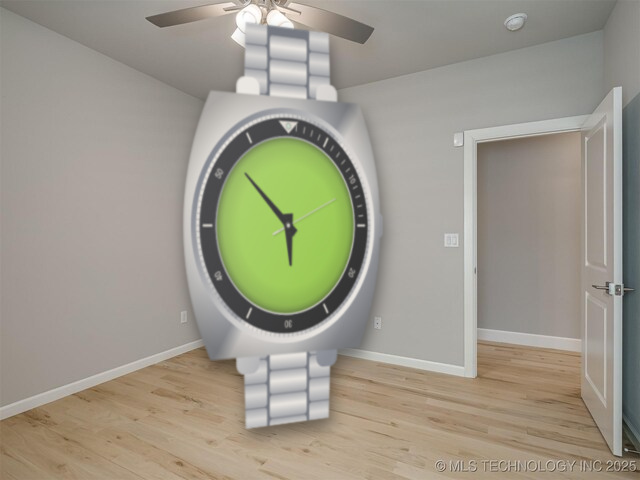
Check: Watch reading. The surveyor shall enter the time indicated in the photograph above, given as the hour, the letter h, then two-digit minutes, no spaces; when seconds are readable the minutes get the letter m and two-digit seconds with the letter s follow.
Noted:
5h52m11s
